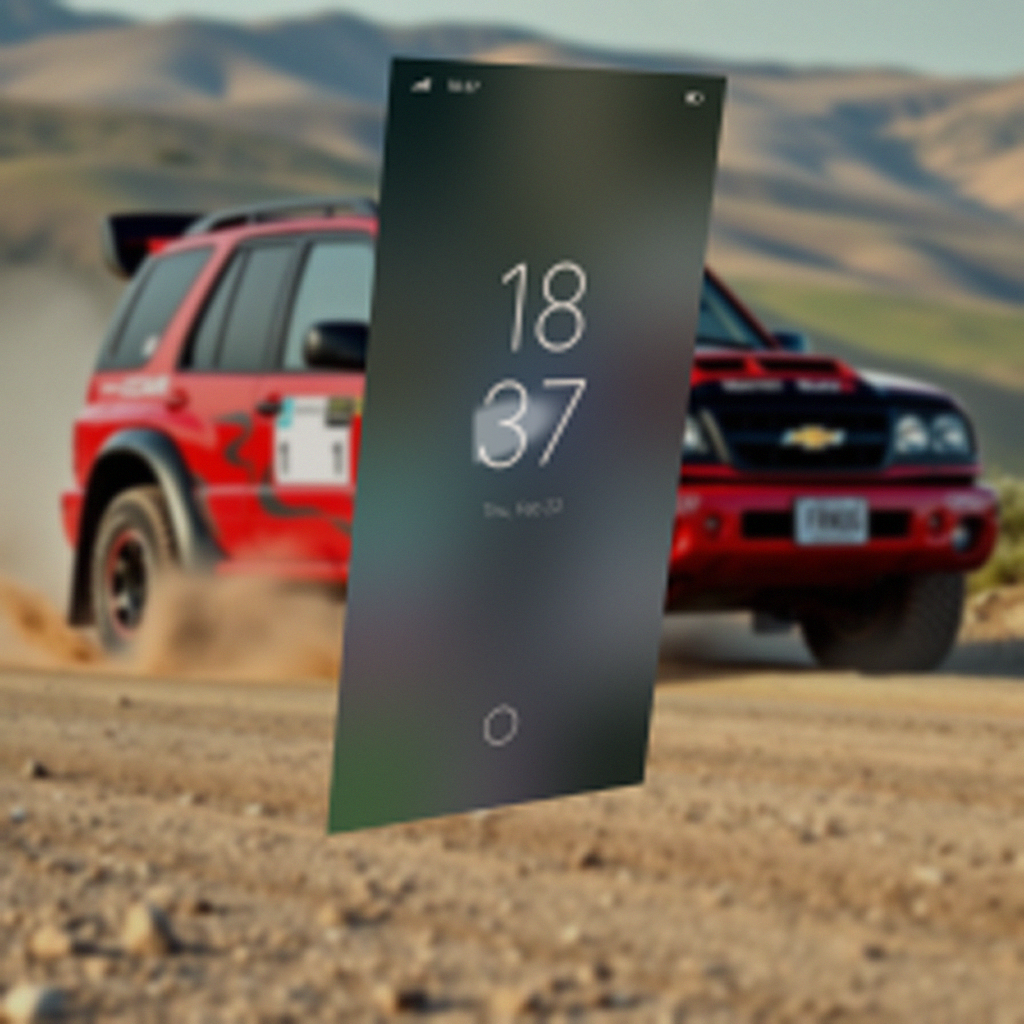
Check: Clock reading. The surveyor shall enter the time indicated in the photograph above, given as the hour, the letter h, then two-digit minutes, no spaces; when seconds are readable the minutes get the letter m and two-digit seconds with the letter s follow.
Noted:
18h37
